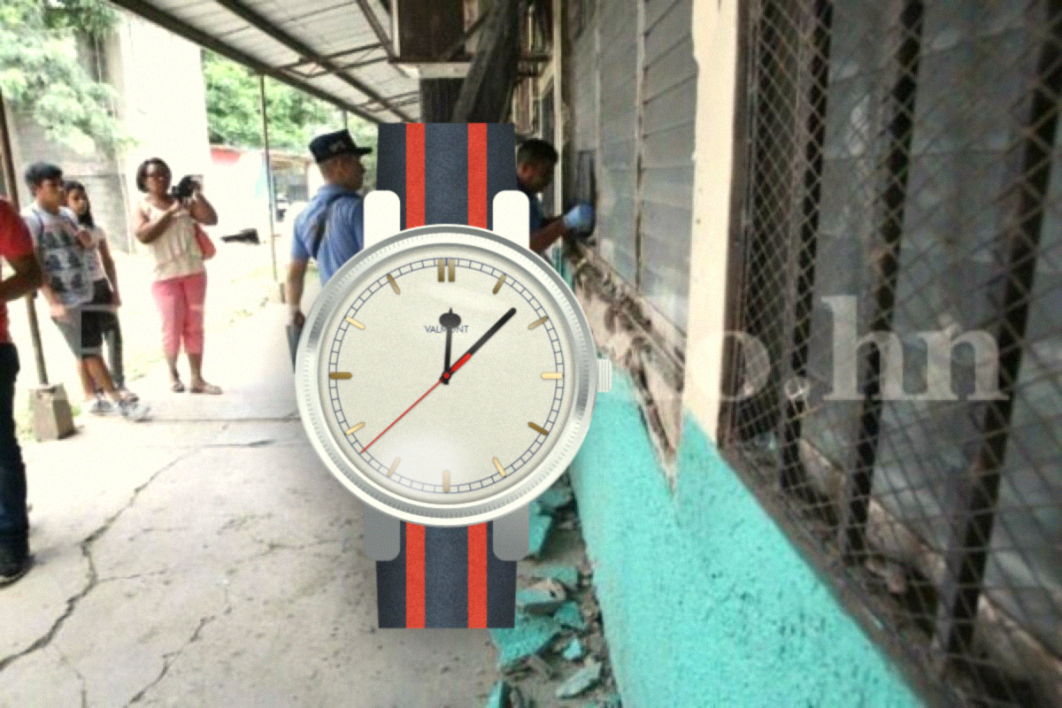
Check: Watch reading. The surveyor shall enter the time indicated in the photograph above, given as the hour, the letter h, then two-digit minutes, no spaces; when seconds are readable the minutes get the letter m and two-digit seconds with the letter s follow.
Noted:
12h07m38s
